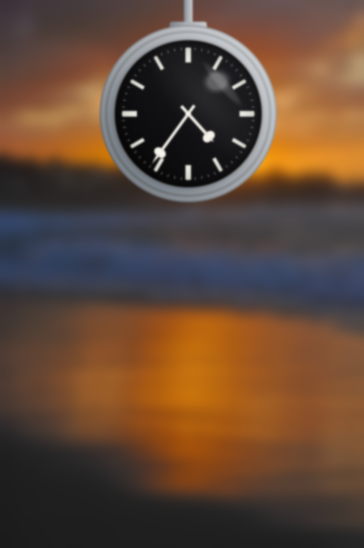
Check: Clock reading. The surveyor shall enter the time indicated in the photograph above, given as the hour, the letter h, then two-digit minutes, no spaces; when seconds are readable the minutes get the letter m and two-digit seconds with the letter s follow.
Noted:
4h36
